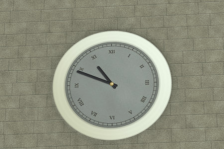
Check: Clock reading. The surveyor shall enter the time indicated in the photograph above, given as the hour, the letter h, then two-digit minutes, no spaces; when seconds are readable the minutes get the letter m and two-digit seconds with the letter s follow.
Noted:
10h49
